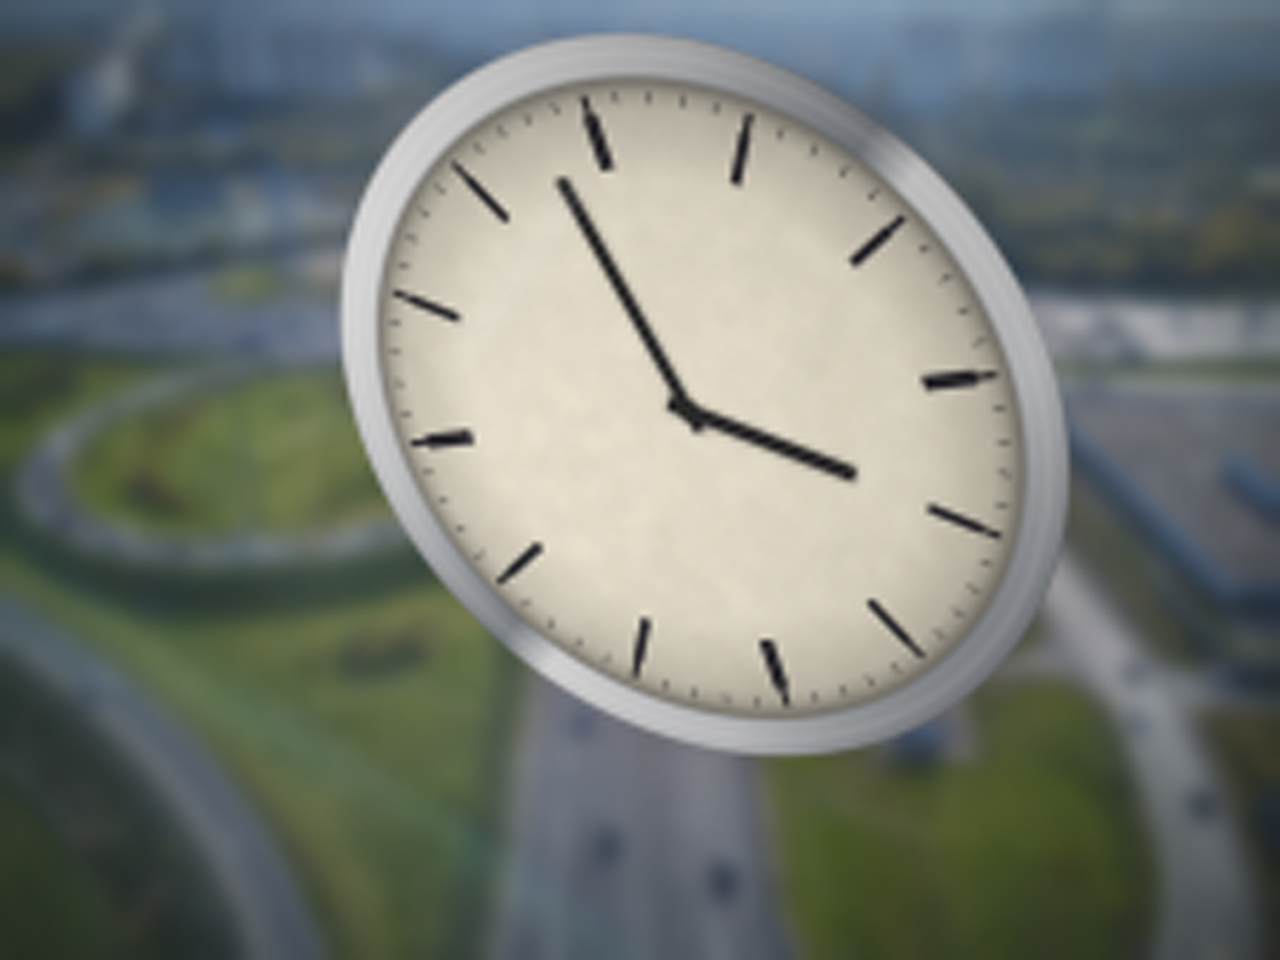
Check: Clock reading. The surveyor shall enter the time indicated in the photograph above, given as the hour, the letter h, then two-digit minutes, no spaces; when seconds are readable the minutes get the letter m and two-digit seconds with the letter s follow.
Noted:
3h58
